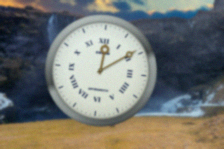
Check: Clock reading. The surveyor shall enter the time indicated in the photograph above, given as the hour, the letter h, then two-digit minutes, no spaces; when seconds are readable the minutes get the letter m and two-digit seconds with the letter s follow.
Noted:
12h09
